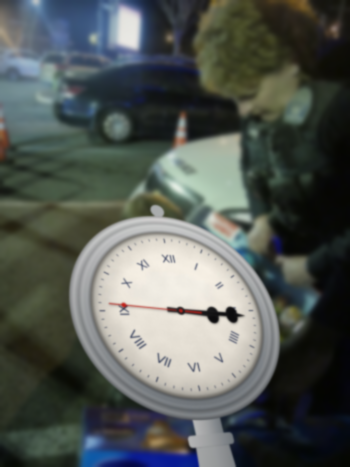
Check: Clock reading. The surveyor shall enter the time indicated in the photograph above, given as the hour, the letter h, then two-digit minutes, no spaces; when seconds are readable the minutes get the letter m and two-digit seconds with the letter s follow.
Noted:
3h15m46s
